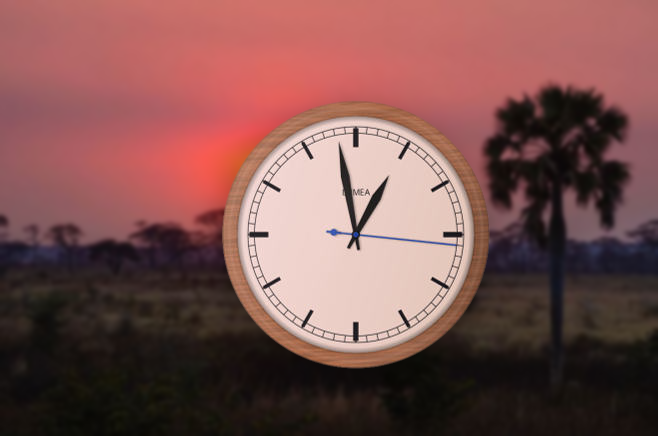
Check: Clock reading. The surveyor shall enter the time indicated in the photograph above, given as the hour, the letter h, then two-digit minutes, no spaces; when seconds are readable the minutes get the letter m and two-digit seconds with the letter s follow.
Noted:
12h58m16s
